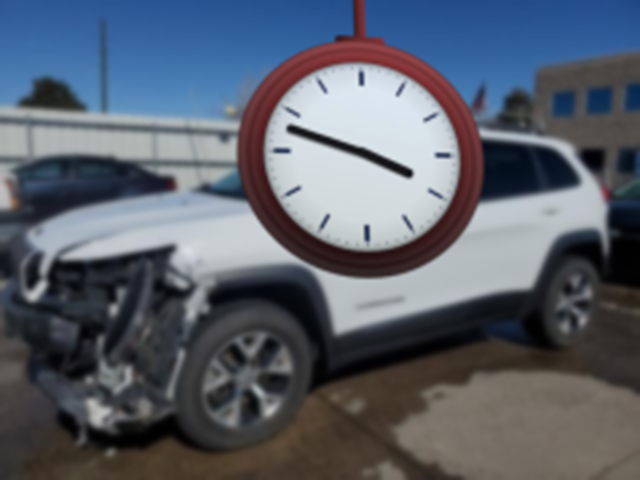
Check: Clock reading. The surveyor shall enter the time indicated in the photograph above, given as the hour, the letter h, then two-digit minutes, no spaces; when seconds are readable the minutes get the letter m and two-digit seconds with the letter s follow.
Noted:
3h48
